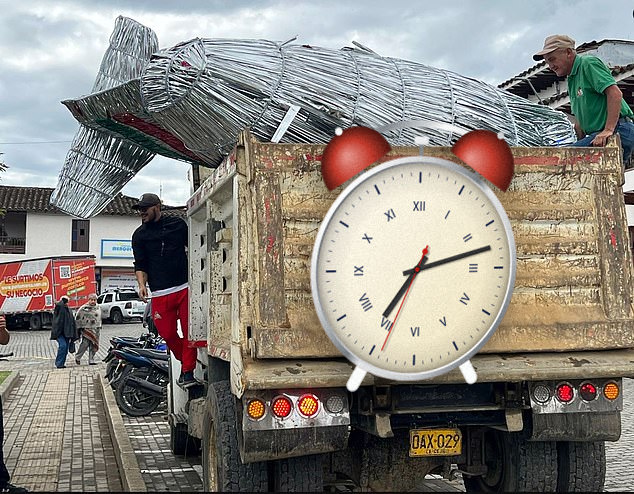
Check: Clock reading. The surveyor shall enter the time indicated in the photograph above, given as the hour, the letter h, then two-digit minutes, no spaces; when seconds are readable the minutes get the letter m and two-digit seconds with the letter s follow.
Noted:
7h12m34s
